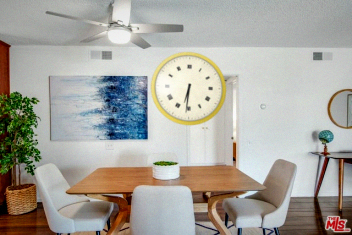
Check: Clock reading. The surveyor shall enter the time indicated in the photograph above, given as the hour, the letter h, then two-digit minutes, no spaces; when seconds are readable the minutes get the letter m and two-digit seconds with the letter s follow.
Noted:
6h31
